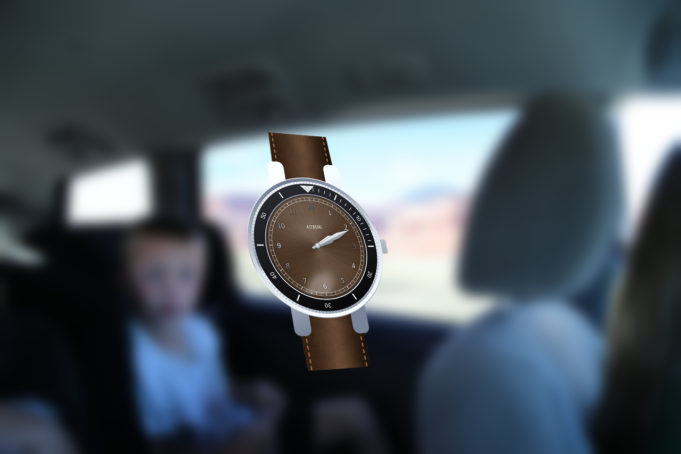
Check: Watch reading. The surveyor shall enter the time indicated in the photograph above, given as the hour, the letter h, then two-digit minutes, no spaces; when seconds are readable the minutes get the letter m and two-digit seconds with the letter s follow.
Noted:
2h11
